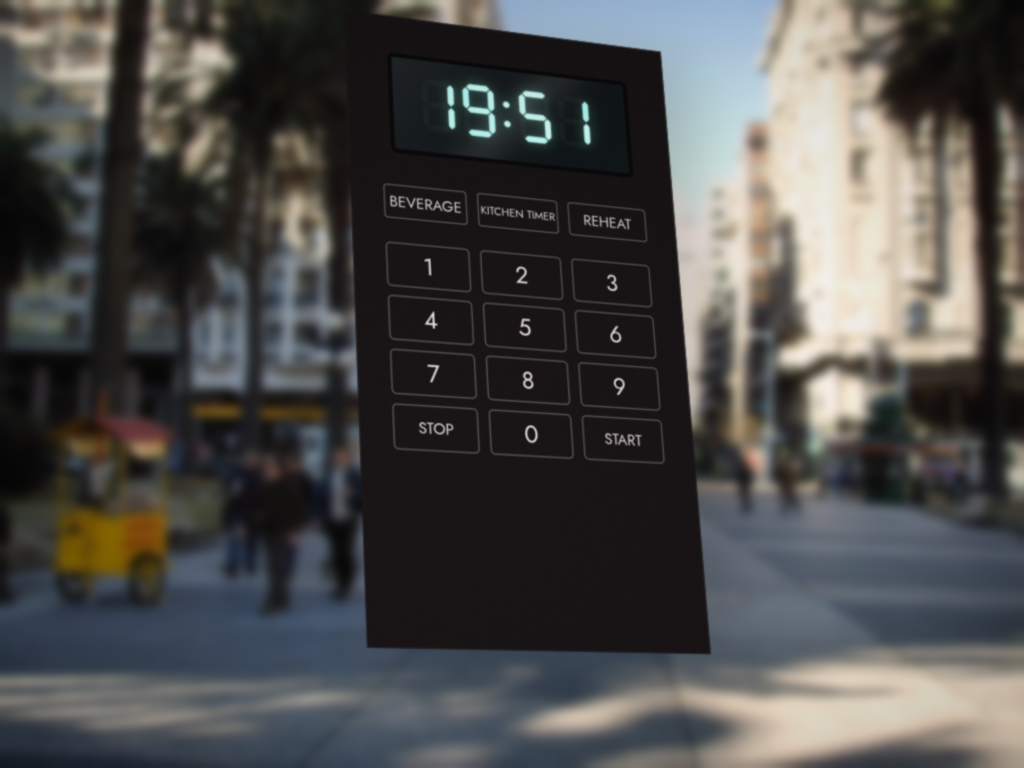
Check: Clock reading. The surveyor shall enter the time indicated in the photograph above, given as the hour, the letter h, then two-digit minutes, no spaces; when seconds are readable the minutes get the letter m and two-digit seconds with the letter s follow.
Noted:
19h51
